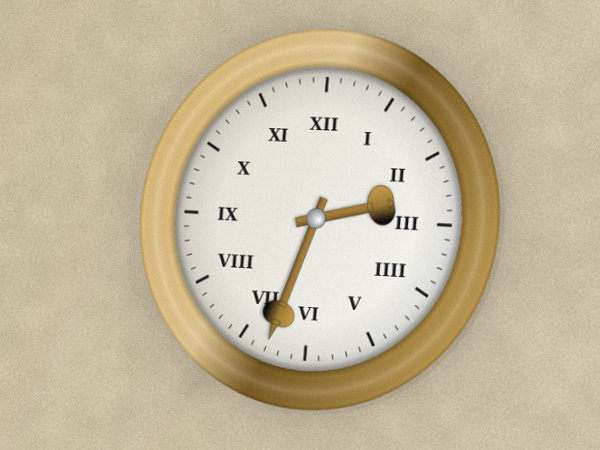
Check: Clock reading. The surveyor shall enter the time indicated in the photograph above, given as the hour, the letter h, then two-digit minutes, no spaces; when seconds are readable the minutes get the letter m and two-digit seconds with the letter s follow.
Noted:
2h33
